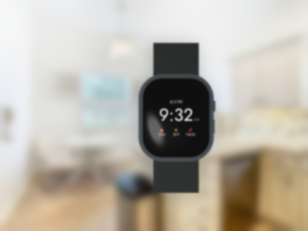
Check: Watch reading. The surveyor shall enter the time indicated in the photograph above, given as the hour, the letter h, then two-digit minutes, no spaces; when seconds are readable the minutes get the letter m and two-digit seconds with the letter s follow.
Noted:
9h32
